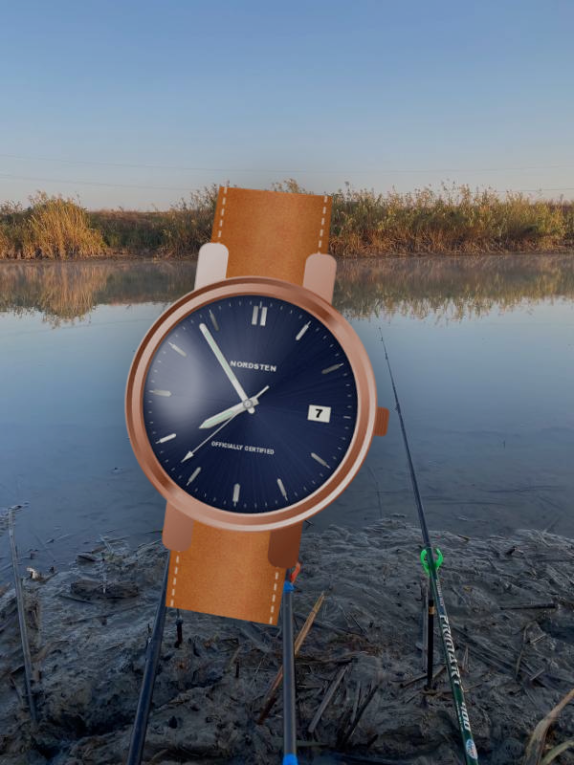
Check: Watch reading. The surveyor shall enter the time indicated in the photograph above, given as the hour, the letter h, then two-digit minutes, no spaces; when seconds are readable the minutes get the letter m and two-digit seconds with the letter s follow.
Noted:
7h53m37s
